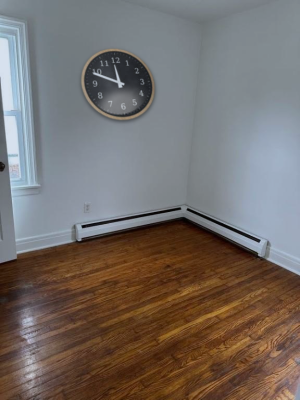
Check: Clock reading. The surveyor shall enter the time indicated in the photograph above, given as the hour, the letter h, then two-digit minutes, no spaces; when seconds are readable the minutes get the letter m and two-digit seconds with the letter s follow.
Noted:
11h49
